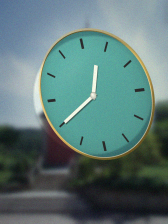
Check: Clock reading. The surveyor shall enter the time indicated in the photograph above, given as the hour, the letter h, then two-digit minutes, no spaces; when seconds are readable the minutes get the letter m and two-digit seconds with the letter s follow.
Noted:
12h40
